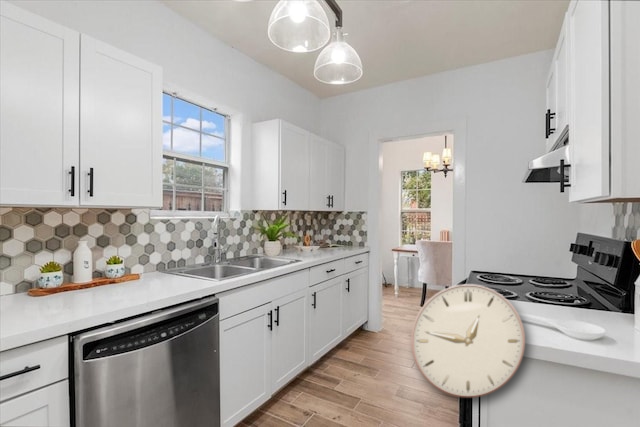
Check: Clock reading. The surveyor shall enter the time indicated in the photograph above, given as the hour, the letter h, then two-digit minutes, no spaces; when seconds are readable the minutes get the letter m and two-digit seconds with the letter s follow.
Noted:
12h47
